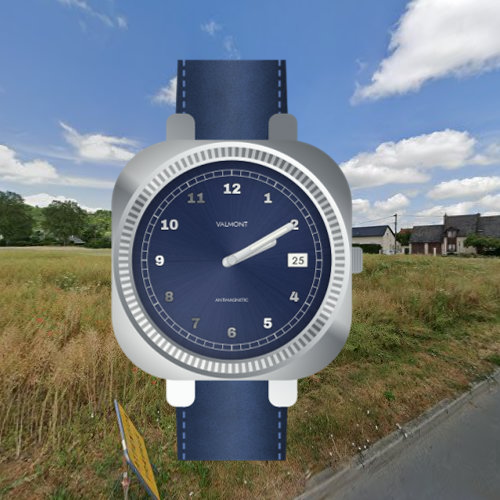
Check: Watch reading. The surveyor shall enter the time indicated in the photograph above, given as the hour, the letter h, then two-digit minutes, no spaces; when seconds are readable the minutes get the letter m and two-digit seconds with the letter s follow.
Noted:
2h10
